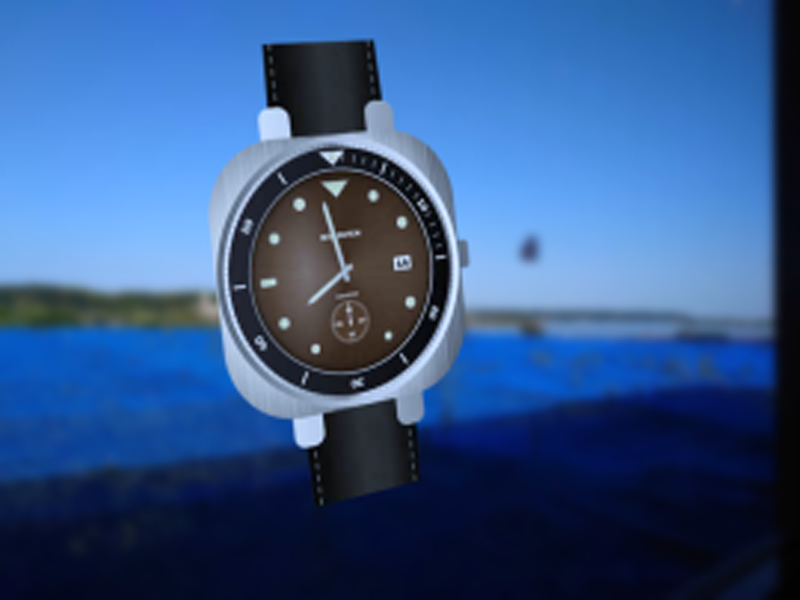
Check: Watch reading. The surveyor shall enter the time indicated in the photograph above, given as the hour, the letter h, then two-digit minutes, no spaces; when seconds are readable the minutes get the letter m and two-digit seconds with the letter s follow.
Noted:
7h58
